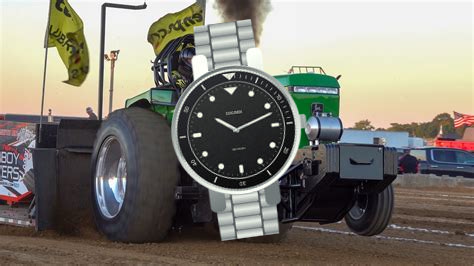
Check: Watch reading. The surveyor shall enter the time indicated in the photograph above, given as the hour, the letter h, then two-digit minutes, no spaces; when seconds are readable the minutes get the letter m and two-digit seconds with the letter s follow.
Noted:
10h12
